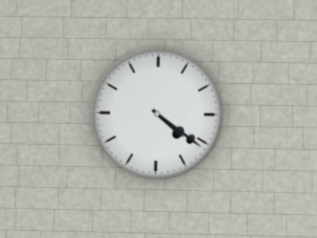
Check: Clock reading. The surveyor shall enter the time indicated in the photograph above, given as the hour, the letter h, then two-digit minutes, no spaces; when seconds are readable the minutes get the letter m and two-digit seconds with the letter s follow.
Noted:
4h21
